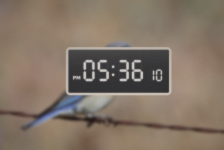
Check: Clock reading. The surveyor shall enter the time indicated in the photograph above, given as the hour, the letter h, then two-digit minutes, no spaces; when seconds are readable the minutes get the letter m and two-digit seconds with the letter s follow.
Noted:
5h36m10s
